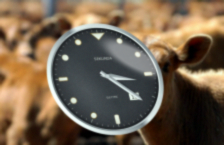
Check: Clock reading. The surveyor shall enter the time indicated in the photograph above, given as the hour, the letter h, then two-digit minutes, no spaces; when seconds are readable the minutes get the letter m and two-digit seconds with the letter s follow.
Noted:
3h22
